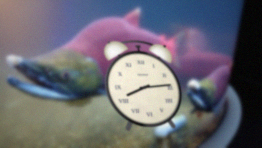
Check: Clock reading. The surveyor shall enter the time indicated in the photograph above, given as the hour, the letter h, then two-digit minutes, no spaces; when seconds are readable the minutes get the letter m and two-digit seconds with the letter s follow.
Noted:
8h14
